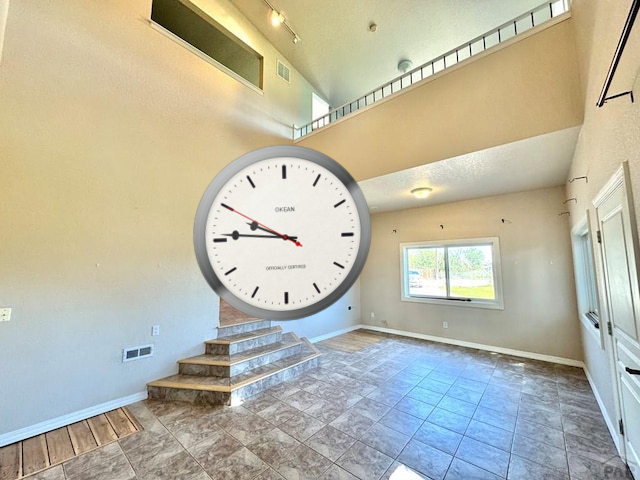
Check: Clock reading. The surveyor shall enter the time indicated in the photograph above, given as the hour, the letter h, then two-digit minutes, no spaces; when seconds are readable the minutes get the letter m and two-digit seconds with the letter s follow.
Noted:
9h45m50s
